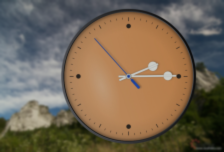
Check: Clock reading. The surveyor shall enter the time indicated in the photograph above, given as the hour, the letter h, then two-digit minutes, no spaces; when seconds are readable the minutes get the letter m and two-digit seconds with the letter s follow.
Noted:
2h14m53s
